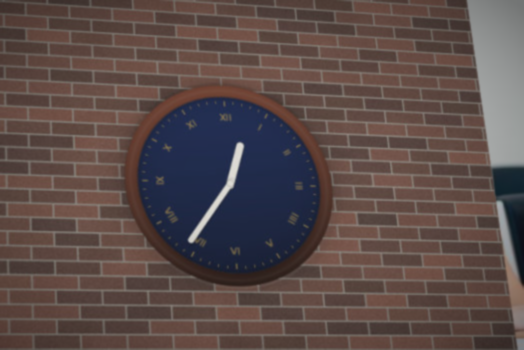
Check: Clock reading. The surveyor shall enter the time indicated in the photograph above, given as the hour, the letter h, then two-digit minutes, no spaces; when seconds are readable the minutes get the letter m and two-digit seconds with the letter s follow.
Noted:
12h36
